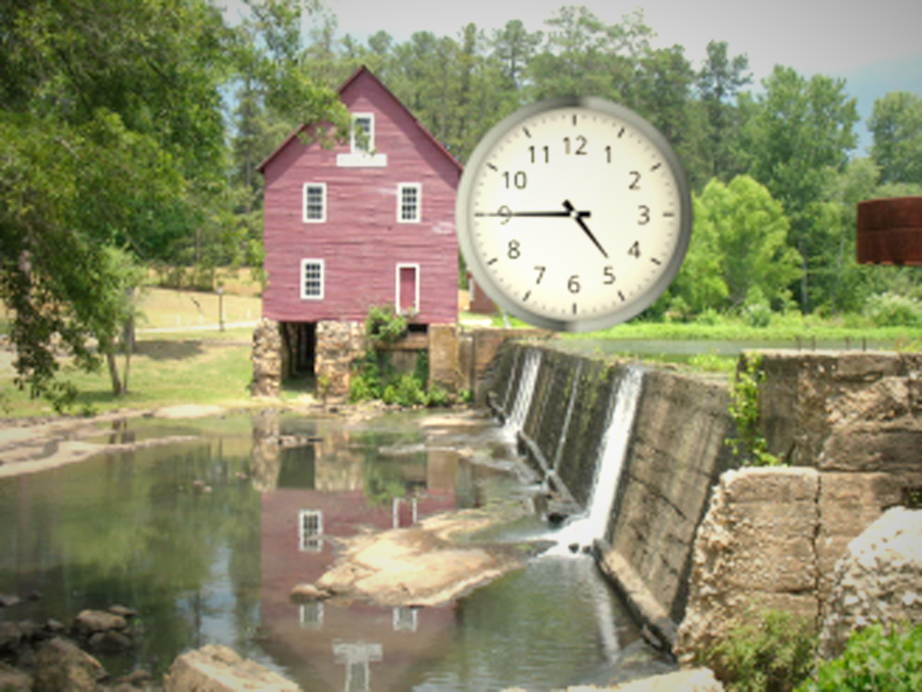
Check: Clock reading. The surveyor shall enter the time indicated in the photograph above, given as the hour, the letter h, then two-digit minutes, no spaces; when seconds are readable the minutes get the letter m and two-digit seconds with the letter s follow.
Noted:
4h45
